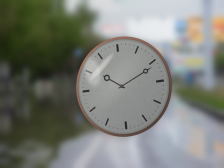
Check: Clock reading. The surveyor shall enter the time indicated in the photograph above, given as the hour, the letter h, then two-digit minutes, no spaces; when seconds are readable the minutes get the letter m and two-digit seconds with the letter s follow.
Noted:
10h11
